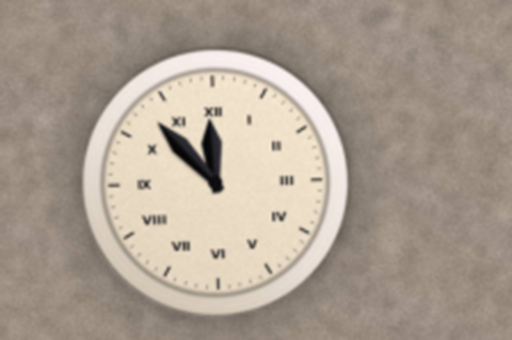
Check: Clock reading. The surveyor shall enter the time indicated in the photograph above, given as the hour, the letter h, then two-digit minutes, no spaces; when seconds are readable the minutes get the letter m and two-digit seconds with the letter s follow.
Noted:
11h53
